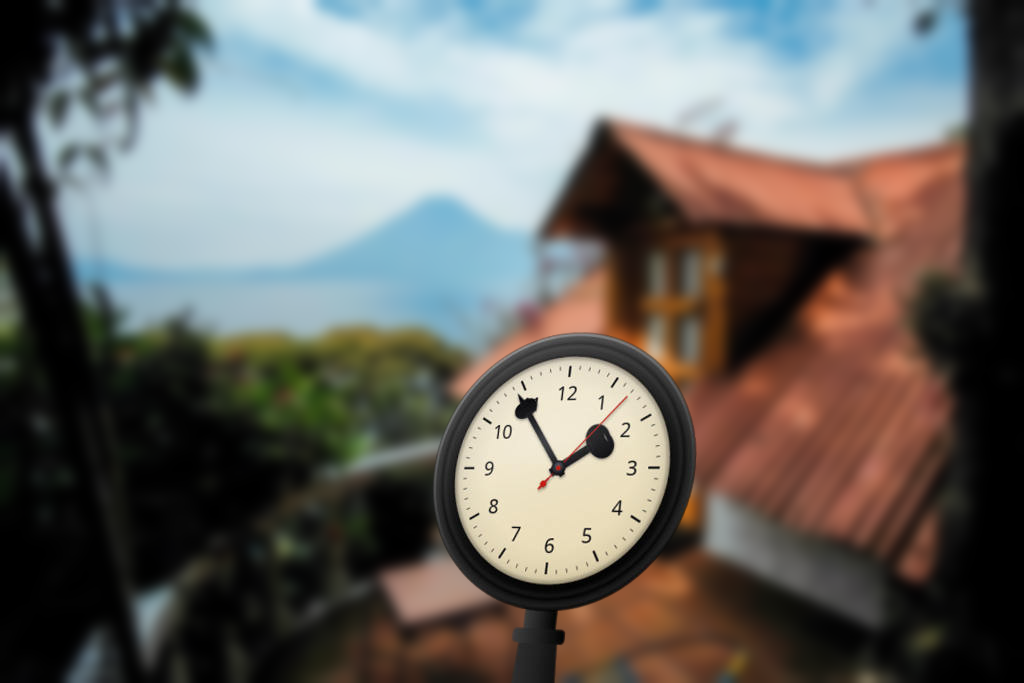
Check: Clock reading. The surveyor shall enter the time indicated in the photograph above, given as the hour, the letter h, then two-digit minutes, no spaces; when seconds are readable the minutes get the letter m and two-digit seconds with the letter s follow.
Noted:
1h54m07s
